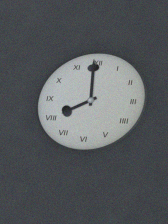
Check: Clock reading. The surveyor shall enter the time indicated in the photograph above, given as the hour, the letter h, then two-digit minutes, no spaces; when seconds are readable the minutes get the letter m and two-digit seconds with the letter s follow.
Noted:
7h59
